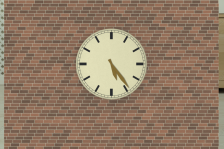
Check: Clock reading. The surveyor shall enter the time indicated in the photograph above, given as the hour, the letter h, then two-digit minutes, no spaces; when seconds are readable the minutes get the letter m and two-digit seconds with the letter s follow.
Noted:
5h24
